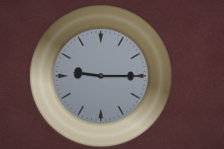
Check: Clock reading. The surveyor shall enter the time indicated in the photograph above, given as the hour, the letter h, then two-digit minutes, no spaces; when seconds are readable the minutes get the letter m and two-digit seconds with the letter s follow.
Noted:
9h15
